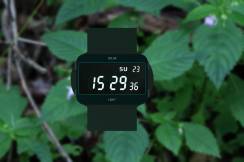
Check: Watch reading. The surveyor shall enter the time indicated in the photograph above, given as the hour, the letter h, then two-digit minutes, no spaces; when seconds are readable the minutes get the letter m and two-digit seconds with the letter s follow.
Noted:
15h29m36s
